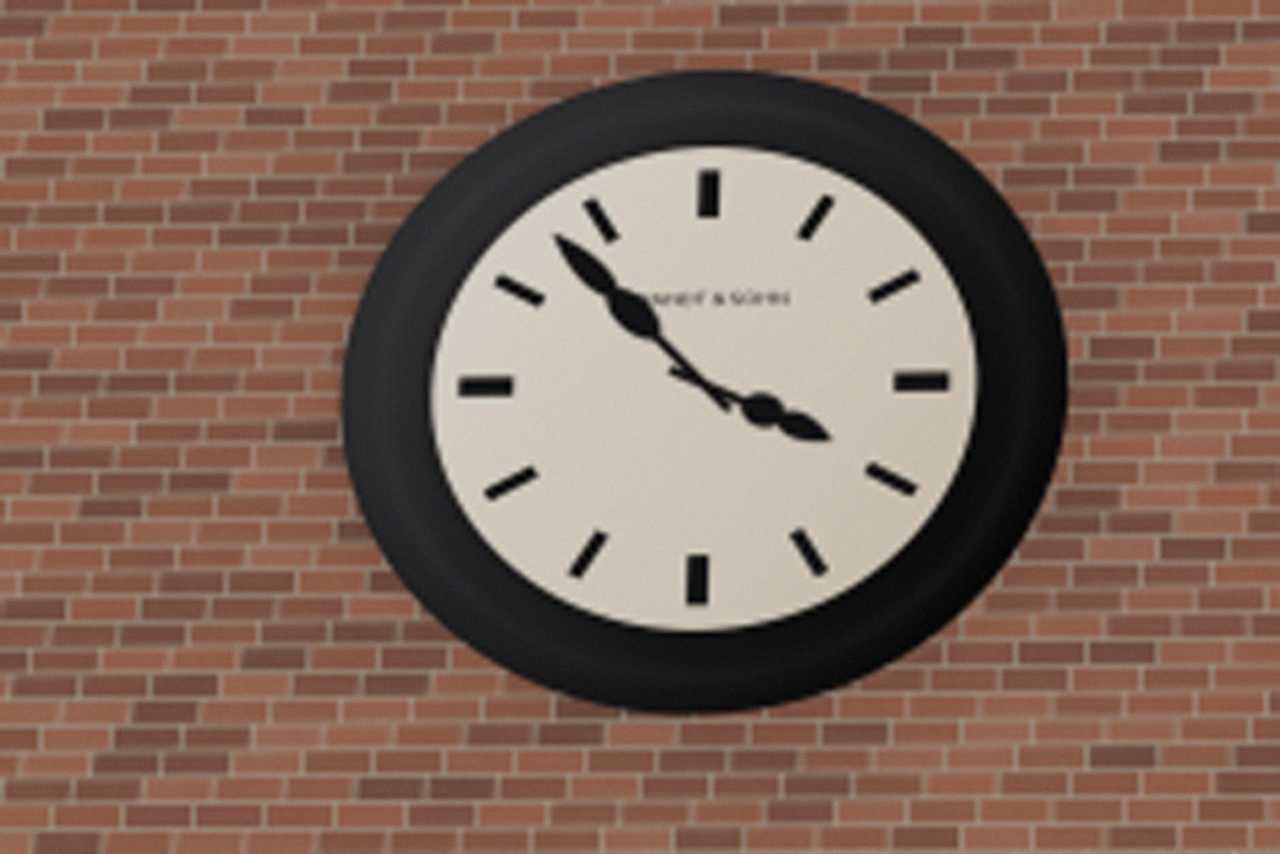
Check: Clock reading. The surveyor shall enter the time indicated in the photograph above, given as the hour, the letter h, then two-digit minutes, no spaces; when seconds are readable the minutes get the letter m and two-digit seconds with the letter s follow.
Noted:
3h53
